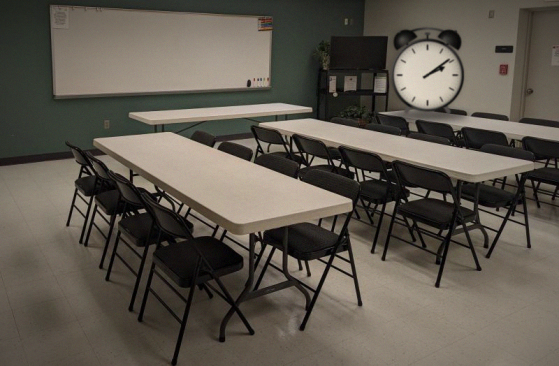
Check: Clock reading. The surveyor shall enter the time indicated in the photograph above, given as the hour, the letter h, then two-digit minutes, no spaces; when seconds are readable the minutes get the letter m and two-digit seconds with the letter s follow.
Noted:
2h09
